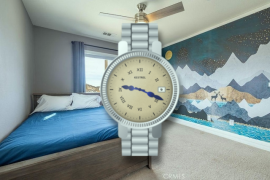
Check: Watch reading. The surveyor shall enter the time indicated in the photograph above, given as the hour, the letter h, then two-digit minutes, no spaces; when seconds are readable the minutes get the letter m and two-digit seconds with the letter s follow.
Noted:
9h19
